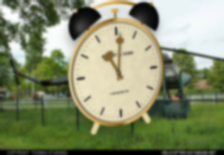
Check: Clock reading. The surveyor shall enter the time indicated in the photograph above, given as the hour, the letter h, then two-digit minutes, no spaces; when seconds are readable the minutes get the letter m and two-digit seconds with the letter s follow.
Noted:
11h01
